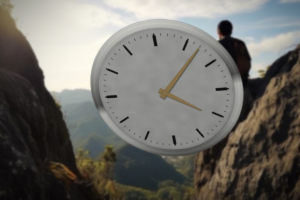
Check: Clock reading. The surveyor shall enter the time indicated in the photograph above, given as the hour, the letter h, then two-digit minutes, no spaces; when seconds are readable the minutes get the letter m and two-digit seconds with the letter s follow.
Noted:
4h07
